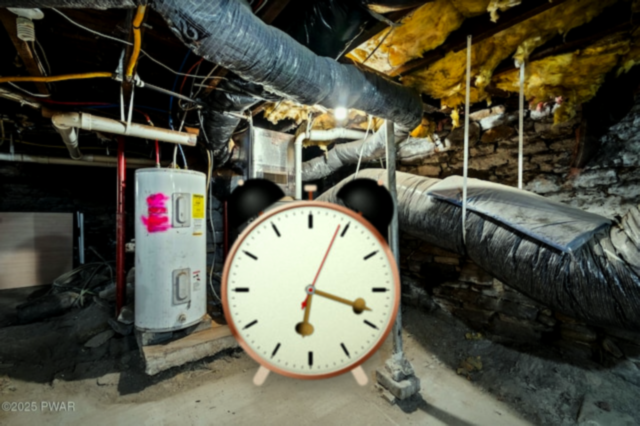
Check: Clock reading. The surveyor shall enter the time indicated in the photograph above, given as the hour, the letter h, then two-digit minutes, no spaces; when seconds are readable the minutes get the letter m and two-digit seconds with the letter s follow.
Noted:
6h18m04s
